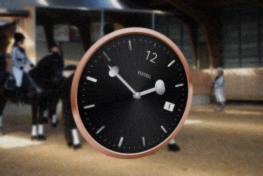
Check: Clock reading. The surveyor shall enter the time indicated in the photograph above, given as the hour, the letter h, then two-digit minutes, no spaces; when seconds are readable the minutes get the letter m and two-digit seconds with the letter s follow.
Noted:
1h49
